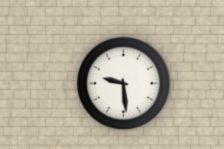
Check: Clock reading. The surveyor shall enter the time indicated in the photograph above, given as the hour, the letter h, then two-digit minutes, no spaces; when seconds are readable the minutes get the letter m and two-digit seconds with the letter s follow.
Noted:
9h29
